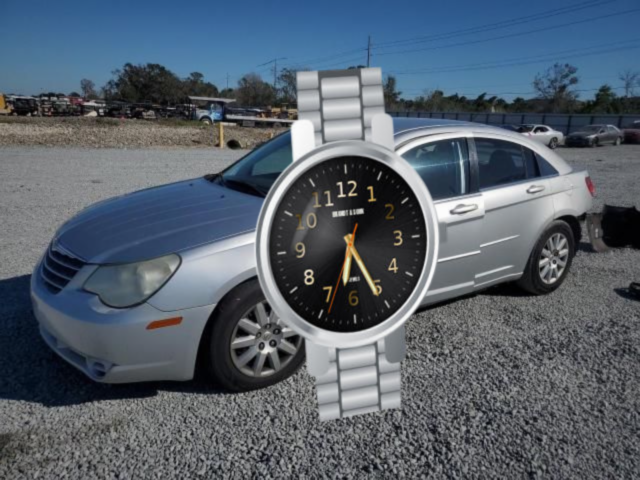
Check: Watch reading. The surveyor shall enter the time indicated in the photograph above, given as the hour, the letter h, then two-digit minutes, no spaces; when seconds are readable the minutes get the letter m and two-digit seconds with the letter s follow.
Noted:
6h25m34s
